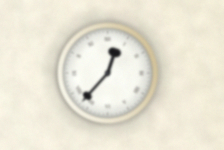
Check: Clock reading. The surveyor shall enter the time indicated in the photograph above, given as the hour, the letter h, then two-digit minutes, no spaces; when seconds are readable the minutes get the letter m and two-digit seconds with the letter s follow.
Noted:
12h37
